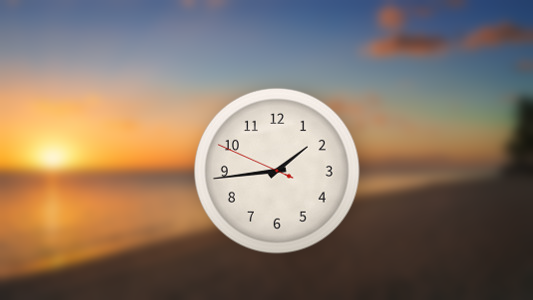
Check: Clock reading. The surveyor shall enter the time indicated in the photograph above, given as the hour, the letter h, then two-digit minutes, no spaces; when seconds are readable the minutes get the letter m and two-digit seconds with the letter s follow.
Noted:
1h43m49s
